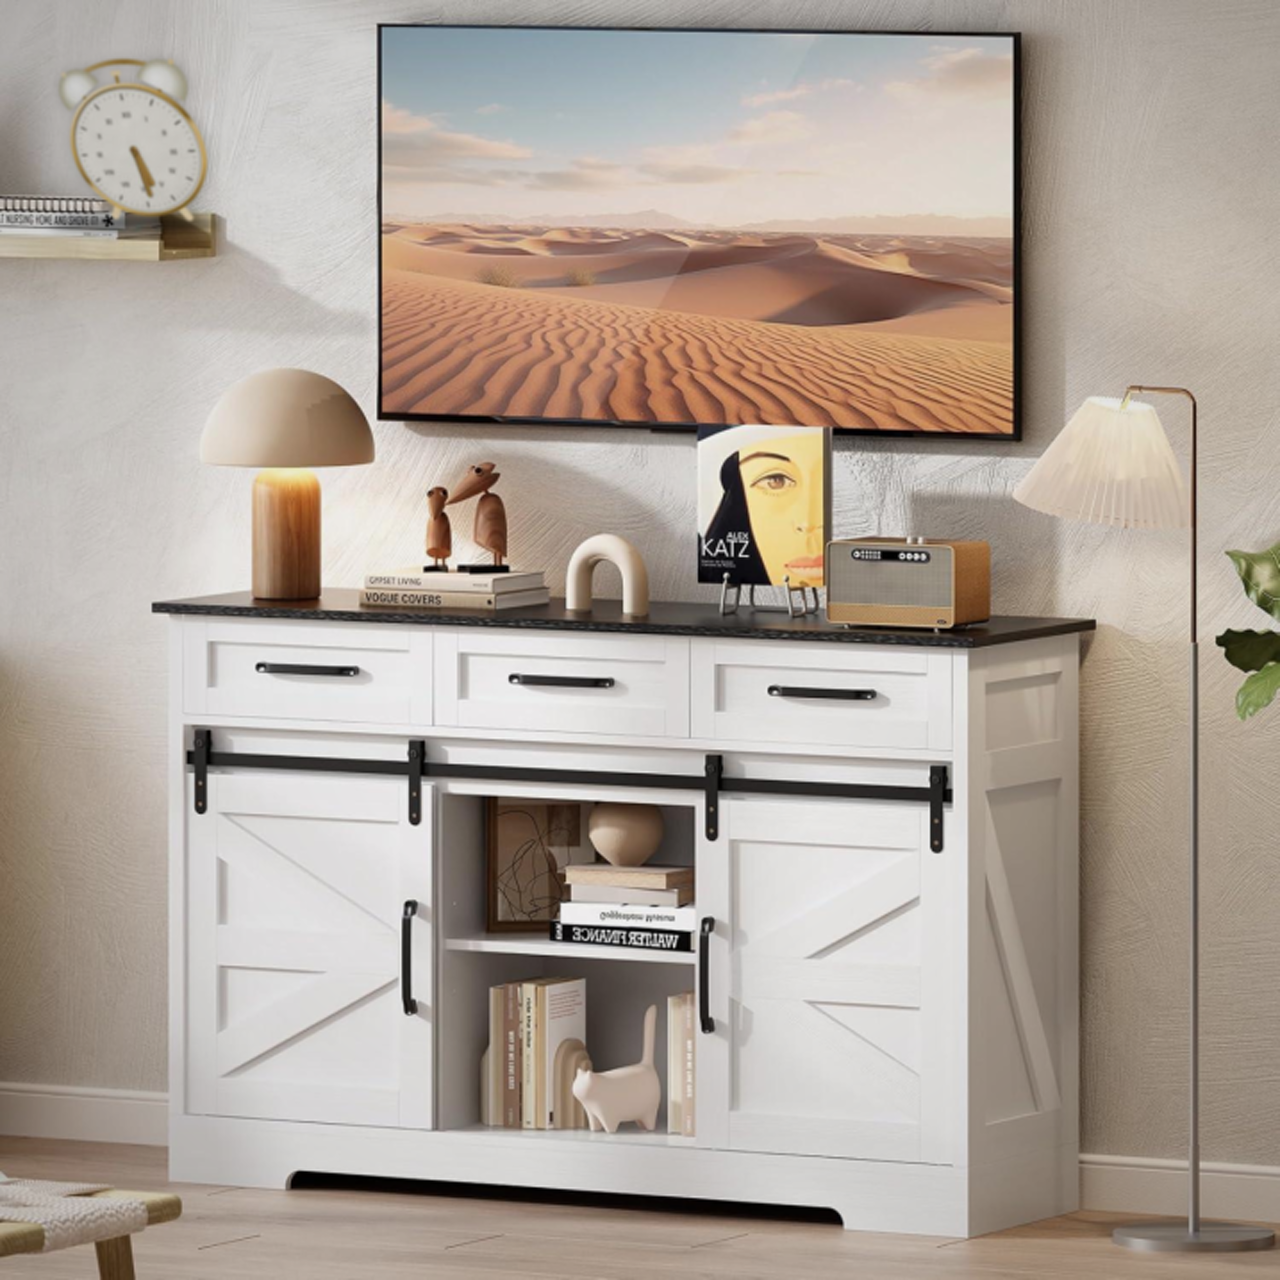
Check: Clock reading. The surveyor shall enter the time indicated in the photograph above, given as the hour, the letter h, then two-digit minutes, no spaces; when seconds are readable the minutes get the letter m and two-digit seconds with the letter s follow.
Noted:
5h29
